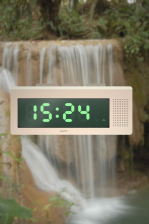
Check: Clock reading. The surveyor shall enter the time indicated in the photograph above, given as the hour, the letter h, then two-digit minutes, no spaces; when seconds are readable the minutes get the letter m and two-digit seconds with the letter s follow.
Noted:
15h24
